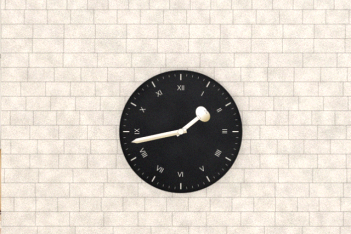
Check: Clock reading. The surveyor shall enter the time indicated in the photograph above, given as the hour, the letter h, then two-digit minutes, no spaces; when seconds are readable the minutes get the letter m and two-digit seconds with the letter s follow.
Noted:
1h43
